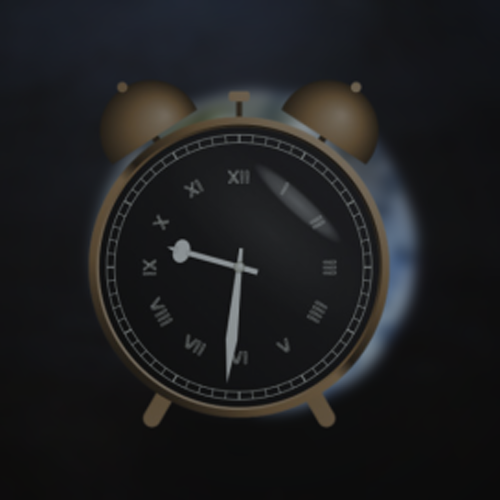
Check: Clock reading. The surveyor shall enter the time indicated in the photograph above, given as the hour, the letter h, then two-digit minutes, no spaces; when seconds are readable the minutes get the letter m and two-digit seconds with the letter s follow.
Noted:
9h31
